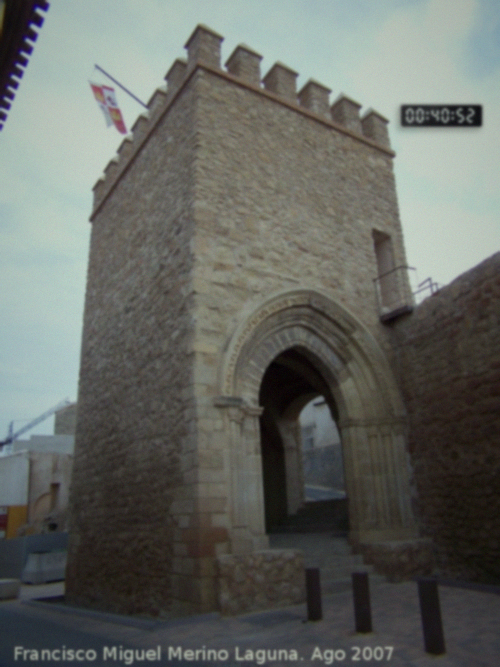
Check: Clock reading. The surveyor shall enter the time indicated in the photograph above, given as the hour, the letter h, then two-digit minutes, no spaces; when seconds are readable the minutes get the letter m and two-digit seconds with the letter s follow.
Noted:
0h40m52s
